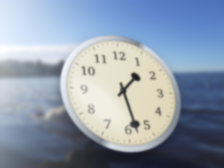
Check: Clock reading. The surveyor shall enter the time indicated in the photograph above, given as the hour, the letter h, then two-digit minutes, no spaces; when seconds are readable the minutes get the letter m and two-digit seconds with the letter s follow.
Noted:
1h28
